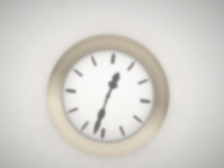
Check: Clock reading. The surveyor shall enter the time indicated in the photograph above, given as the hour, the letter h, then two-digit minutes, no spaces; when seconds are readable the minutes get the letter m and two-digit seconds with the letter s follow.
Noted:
12h32
